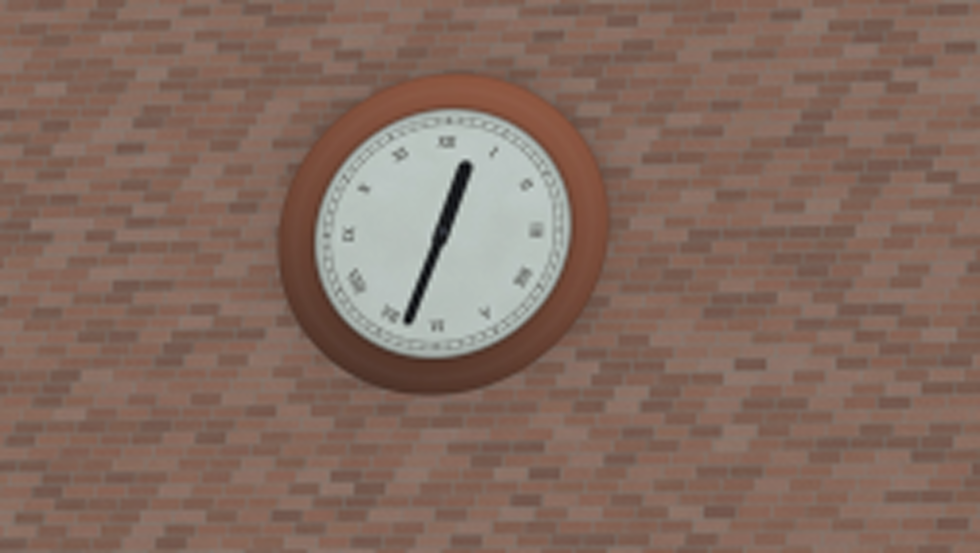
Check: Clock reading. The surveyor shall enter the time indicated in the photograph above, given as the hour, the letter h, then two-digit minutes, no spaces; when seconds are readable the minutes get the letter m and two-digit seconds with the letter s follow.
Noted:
12h33
